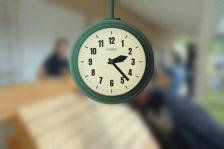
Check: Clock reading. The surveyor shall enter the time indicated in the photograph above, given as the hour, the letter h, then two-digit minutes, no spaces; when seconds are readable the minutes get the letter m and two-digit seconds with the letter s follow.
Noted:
2h23
